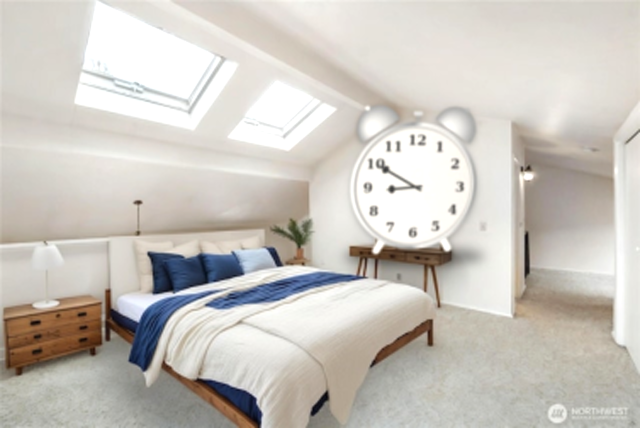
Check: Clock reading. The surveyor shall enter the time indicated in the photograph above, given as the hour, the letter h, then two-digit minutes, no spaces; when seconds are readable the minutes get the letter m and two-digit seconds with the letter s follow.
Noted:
8h50
